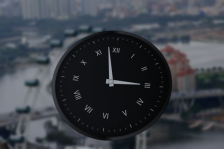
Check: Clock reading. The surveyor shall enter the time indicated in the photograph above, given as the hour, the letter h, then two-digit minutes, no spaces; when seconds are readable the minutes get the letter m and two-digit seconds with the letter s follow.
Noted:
2h58
